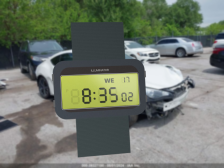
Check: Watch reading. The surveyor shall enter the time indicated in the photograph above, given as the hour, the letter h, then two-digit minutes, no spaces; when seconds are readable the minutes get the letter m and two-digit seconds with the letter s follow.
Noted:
8h35m02s
